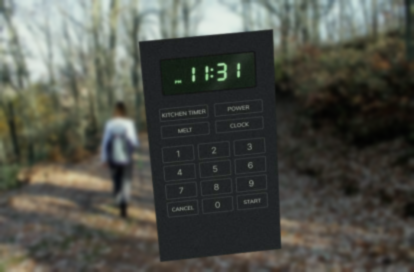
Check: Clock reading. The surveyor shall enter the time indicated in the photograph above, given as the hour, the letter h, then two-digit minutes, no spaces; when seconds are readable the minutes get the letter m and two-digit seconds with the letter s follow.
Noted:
11h31
